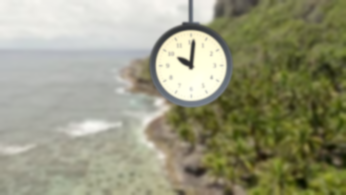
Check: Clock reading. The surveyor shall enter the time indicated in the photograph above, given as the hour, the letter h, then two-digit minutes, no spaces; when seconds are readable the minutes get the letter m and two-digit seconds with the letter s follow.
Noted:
10h01
